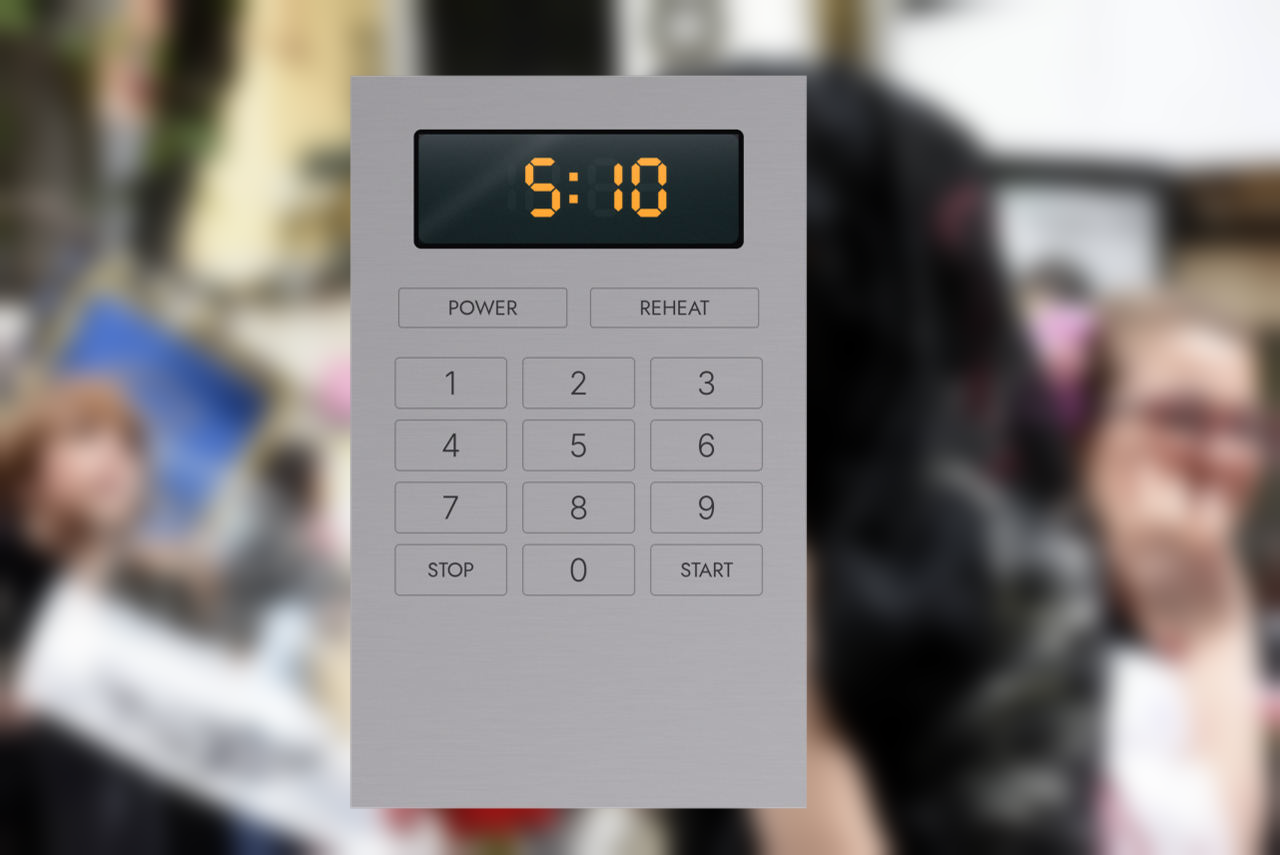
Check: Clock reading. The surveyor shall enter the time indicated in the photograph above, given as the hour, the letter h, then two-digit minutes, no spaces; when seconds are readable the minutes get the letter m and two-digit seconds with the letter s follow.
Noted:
5h10
